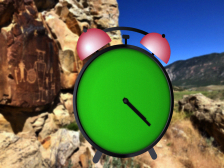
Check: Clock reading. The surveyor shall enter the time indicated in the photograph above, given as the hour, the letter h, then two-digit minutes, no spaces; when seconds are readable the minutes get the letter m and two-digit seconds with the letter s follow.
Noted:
4h22
